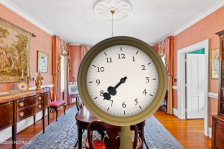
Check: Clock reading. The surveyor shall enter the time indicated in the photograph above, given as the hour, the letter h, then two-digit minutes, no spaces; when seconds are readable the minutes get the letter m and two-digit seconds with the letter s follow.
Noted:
7h38
